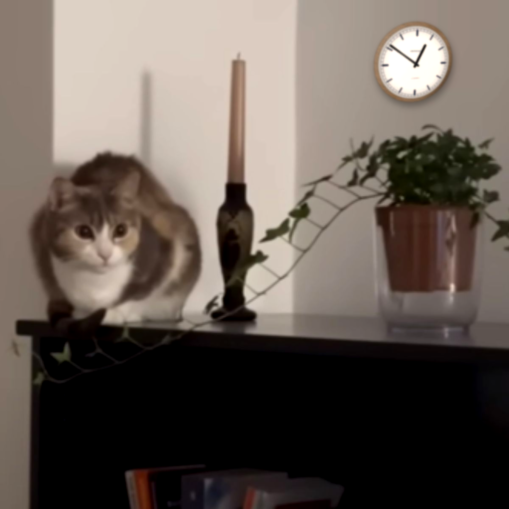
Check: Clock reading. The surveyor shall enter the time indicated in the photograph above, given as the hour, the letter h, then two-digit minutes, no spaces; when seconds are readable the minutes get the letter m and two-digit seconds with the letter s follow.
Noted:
12h51
